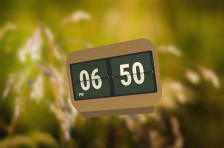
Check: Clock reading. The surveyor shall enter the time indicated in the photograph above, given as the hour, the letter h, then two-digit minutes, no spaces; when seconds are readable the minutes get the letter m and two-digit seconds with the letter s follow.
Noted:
6h50
